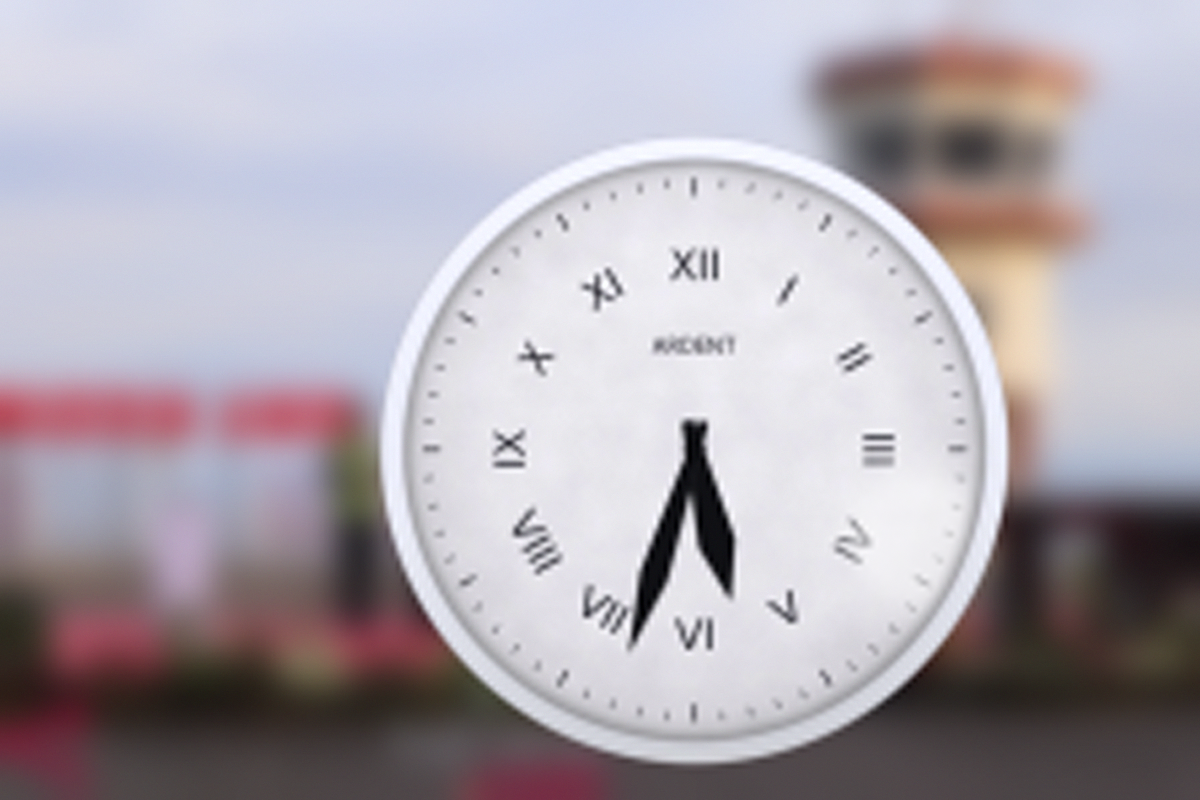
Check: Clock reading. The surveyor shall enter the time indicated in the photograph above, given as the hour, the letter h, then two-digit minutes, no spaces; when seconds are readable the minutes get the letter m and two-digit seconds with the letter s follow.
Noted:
5h33
